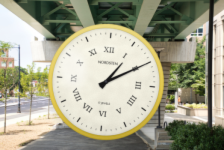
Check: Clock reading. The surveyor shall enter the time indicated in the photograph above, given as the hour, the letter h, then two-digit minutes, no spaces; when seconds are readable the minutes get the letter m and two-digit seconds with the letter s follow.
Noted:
1h10
